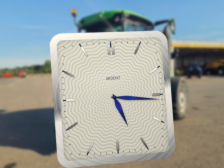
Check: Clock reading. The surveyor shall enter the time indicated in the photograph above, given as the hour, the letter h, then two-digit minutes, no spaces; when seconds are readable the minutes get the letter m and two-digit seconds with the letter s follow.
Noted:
5h16
